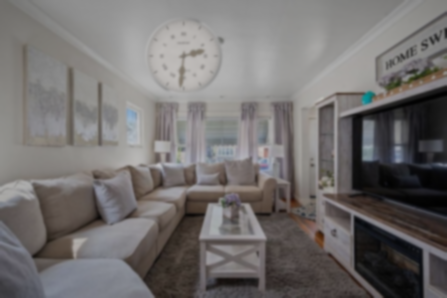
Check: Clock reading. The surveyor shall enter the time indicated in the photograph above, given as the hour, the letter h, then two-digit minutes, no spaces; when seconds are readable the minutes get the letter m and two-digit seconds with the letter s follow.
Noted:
2h31
